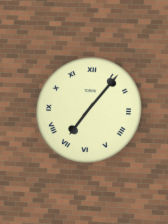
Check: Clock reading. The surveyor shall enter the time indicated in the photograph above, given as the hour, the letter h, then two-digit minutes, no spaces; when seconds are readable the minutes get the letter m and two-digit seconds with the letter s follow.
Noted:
7h06
